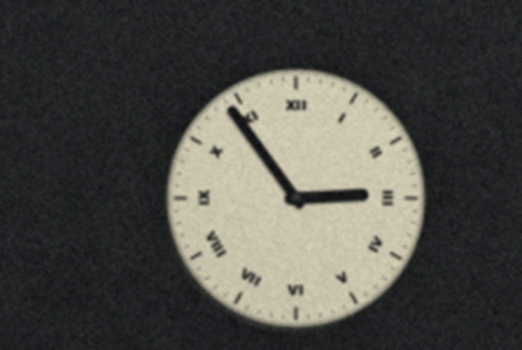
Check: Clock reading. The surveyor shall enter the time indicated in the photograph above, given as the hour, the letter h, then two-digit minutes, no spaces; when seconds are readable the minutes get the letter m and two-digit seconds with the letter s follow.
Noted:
2h54
